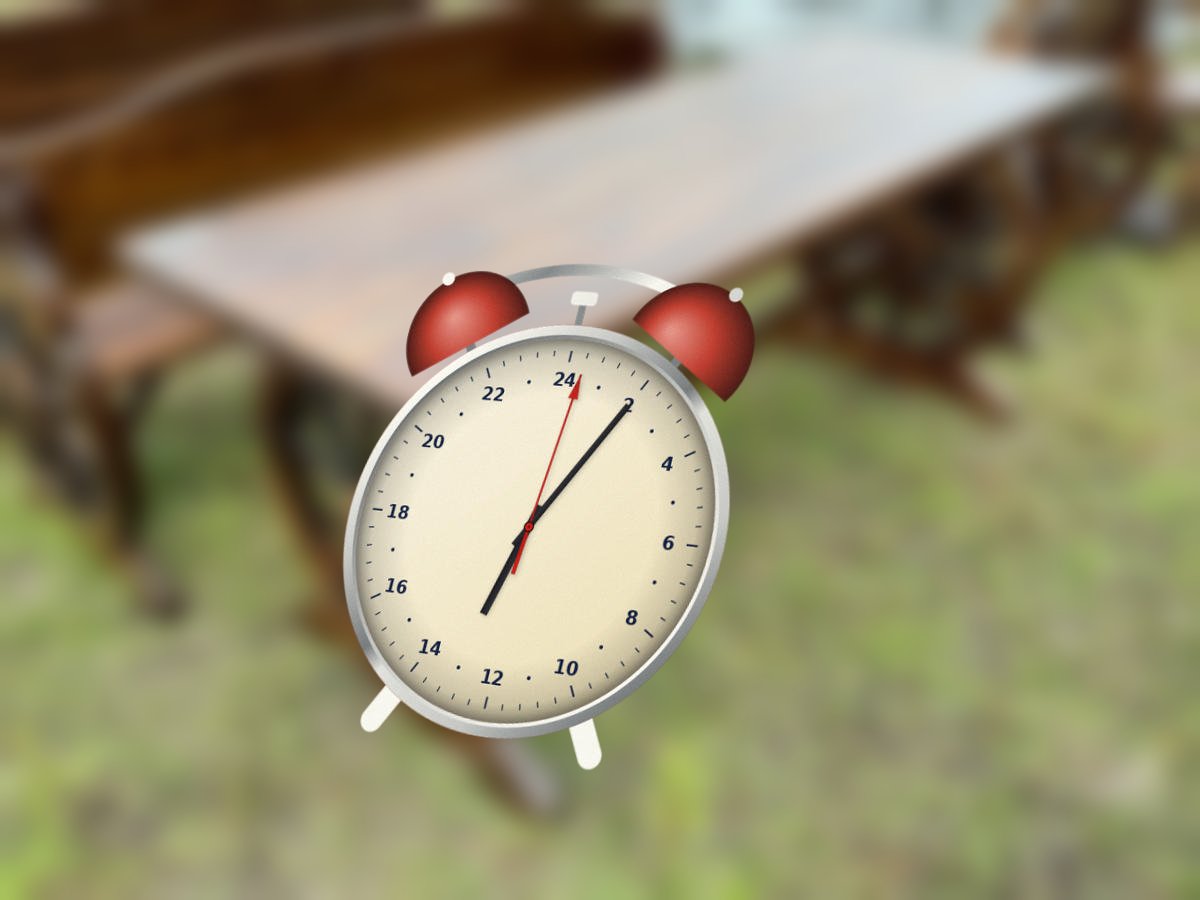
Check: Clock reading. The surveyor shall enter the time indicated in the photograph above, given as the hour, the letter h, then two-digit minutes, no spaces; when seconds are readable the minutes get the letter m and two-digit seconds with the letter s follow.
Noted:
13h05m01s
